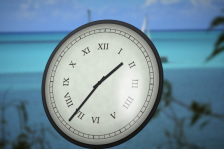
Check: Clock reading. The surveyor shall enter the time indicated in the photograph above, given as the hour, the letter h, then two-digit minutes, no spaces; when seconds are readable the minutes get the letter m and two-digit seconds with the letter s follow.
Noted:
1h36
